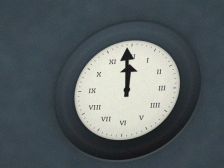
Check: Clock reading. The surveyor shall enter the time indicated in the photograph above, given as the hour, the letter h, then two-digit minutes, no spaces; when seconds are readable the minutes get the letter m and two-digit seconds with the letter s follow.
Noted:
11h59
